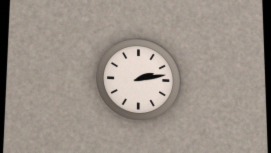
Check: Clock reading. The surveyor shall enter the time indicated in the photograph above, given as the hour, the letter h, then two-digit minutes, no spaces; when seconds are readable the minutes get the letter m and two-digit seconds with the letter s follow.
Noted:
2h13
